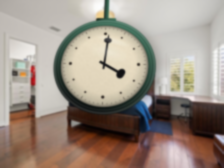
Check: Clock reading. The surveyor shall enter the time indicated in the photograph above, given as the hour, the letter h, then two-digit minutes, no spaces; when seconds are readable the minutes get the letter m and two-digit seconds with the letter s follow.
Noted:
4h01
